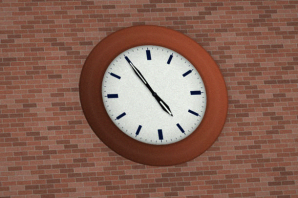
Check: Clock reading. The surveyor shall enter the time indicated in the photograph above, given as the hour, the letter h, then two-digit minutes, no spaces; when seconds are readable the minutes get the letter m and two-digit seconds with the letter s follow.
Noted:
4h55
